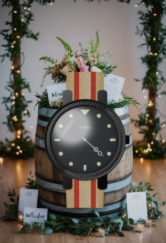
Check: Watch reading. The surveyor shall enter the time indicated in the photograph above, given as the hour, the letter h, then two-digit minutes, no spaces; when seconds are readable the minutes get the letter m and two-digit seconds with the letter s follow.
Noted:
4h22
